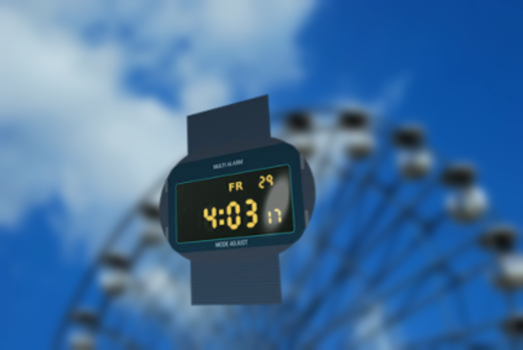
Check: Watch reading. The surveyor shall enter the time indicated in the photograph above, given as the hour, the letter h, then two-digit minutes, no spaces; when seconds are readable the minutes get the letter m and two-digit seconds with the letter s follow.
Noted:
4h03m17s
